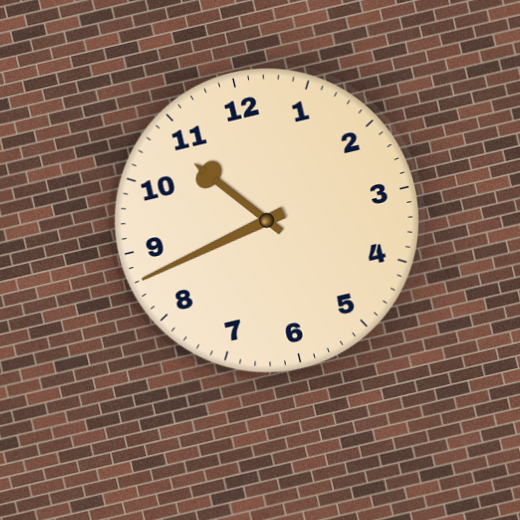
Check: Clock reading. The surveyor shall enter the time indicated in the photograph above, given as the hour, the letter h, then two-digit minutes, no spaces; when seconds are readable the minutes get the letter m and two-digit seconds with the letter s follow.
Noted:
10h43
